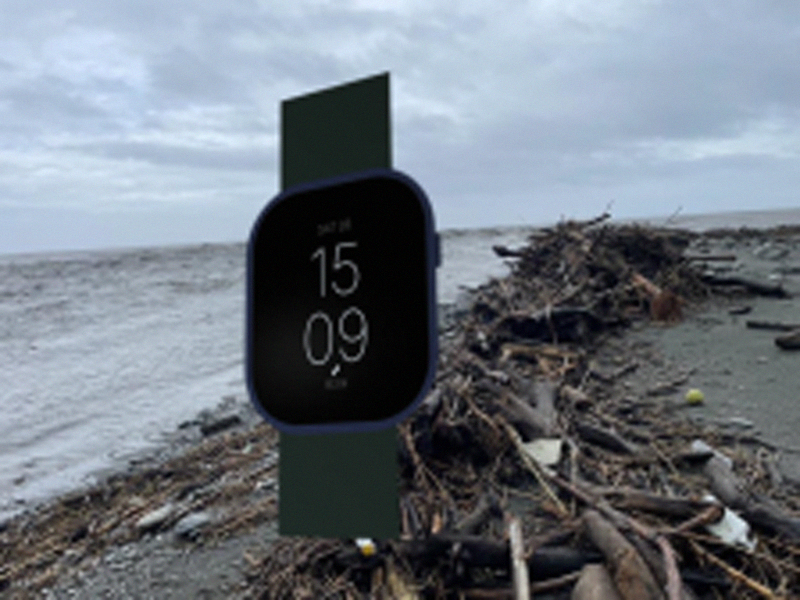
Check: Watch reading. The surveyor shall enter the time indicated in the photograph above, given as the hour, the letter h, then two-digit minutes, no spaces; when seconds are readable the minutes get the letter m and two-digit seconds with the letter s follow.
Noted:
15h09
